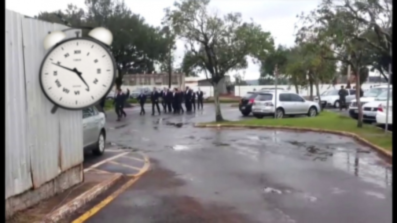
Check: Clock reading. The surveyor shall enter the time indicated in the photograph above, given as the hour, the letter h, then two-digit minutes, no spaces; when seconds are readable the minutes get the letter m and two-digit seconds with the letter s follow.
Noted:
4h49
